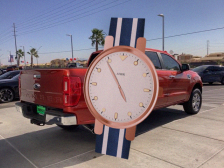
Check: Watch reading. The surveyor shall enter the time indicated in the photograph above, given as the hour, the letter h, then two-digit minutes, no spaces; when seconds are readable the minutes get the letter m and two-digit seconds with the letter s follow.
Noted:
4h54
